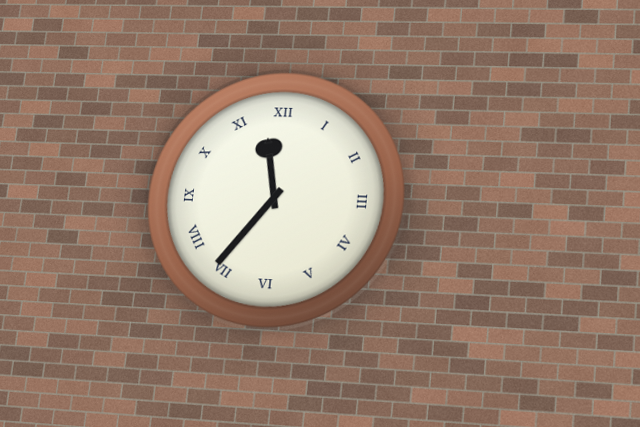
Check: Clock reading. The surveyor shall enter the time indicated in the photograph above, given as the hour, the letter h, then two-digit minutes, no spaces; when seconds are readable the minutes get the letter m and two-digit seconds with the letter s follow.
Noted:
11h36
